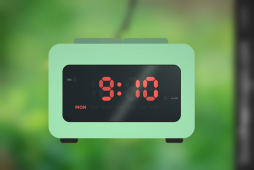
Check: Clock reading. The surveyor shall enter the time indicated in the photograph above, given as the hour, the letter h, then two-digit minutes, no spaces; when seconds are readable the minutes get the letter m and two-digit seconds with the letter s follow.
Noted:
9h10
